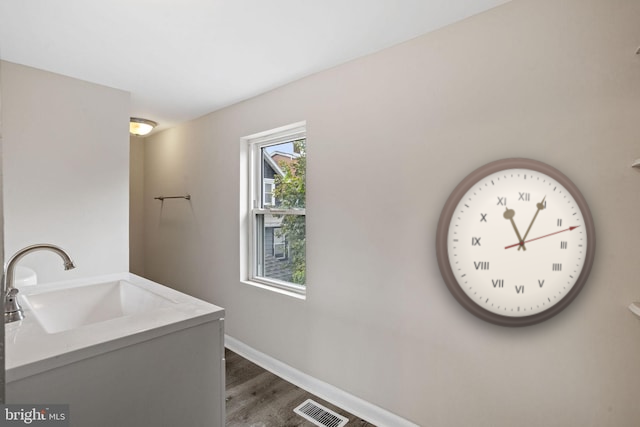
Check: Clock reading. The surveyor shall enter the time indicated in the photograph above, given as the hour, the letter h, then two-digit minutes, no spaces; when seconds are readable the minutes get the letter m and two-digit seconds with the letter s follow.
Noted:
11h04m12s
